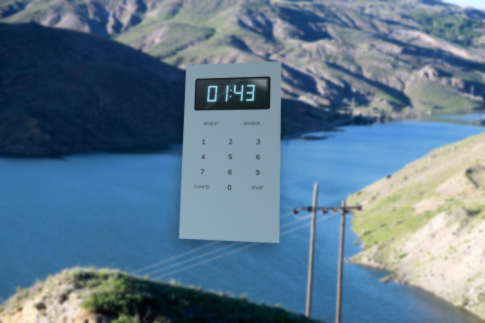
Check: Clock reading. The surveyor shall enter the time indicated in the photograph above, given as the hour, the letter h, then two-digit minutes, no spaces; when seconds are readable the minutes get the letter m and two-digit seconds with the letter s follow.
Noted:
1h43
